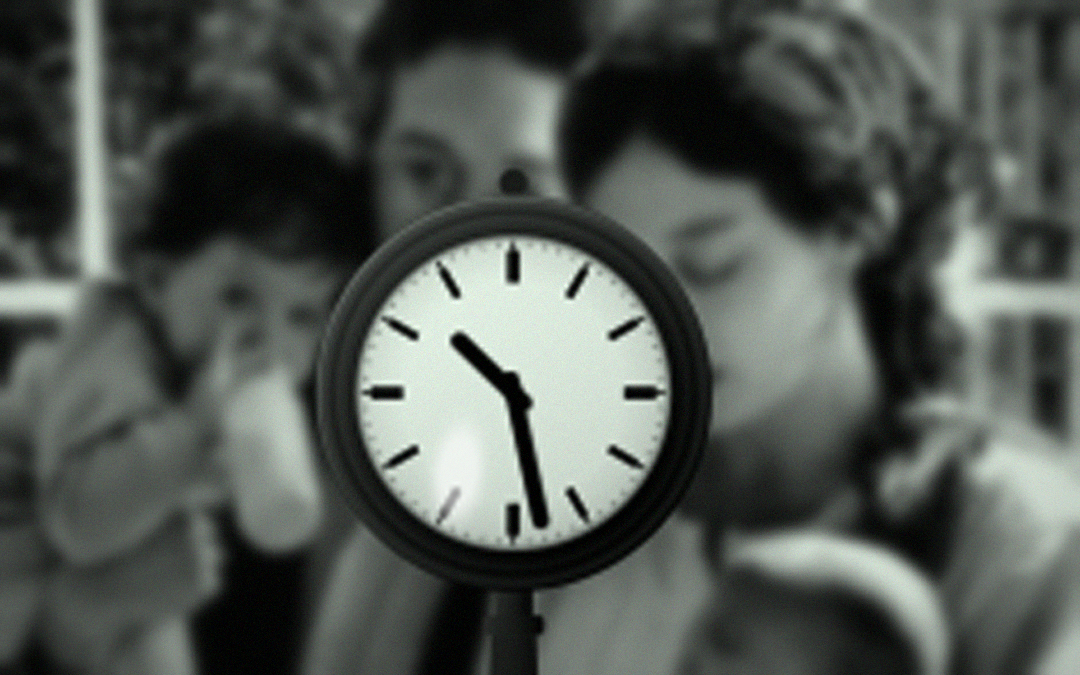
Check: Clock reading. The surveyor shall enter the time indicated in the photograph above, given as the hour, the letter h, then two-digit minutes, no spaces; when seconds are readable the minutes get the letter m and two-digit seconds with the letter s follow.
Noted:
10h28
